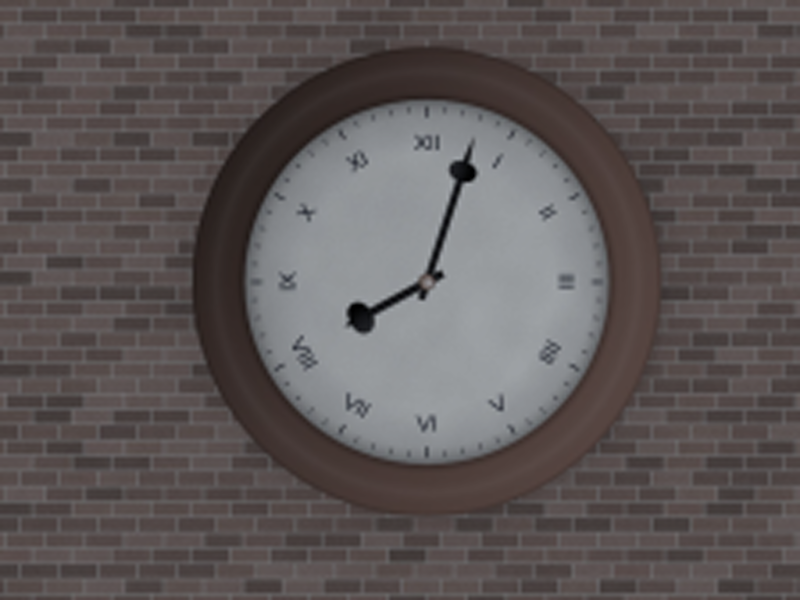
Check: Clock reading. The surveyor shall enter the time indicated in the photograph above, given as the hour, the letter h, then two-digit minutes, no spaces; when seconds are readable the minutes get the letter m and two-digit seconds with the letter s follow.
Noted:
8h03
